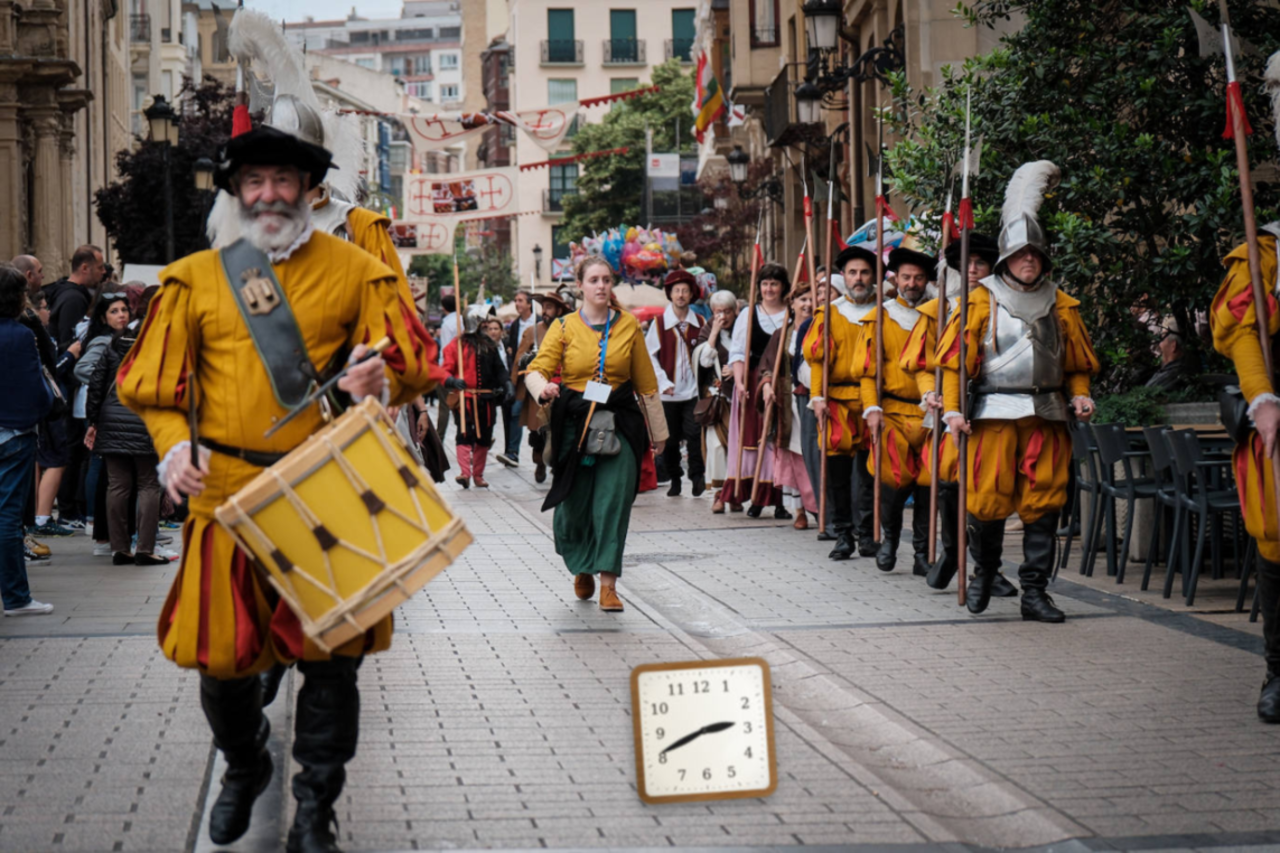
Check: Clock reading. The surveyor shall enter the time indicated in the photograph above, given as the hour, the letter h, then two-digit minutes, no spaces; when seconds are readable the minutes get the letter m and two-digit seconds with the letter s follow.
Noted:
2h41
